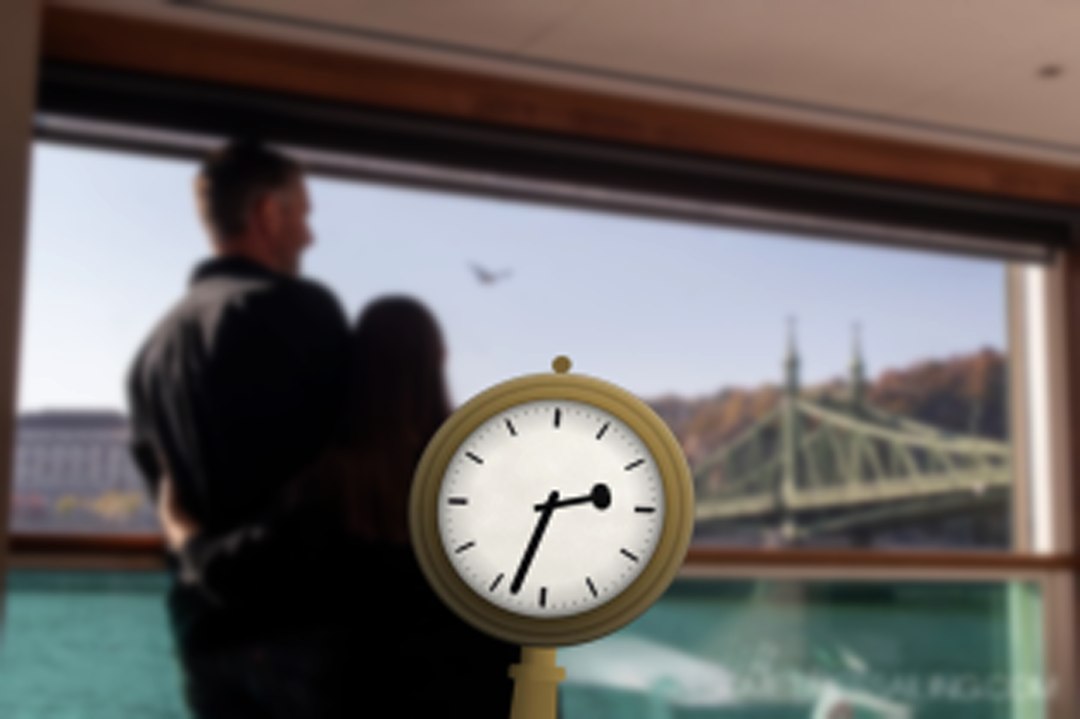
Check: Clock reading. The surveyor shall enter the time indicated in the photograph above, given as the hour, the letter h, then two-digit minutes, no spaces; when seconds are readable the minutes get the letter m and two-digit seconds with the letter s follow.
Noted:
2h33
